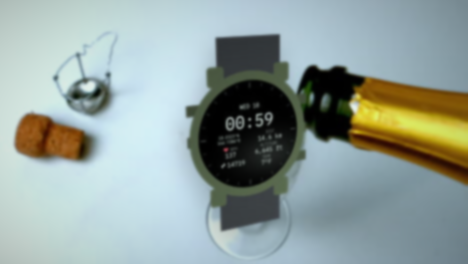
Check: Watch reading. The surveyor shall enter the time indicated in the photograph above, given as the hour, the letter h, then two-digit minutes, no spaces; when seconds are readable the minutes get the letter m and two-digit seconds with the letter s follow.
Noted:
0h59
